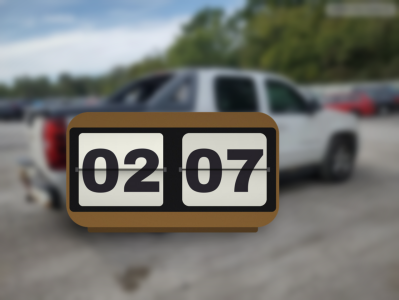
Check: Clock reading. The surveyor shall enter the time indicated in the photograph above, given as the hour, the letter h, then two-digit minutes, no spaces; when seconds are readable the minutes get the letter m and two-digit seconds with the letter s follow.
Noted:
2h07
